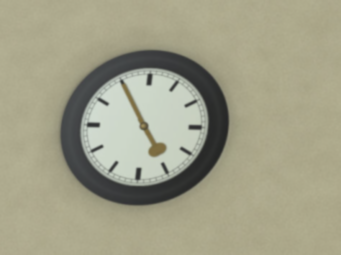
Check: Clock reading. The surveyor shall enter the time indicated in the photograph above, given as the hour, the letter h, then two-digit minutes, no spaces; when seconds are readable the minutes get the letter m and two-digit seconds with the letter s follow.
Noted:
4h55
